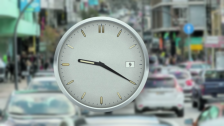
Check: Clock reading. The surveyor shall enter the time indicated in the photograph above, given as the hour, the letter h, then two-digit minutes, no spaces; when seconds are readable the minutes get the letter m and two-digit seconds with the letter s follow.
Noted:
9h20
